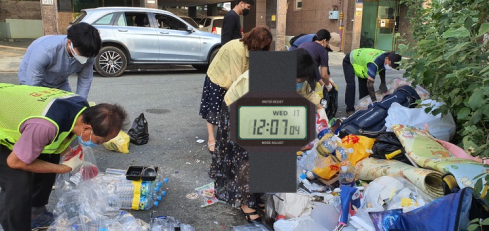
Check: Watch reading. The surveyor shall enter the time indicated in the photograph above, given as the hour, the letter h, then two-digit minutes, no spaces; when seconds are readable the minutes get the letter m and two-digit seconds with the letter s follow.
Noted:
12h07m04s
